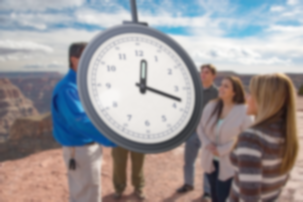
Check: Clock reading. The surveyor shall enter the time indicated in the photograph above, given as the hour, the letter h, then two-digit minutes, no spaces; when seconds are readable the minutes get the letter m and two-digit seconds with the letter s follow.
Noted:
12h18
